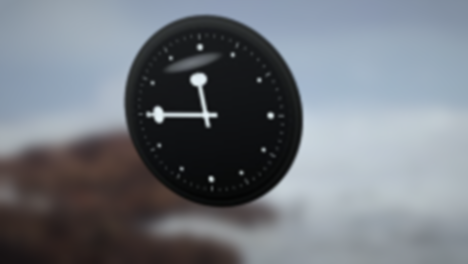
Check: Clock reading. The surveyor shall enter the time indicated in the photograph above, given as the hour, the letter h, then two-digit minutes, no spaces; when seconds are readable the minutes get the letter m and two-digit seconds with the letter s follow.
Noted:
11h45
